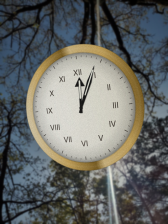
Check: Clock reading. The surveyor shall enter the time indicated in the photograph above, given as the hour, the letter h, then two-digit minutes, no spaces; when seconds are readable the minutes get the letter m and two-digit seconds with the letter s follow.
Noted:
12h04
